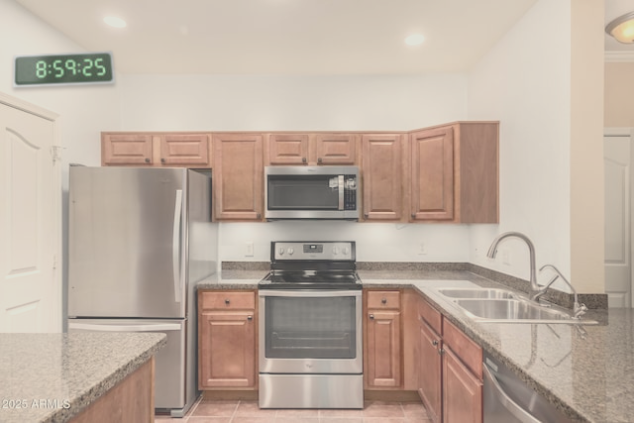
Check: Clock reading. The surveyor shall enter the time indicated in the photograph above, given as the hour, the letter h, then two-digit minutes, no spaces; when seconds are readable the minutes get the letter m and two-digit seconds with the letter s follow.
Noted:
8h59m25s
